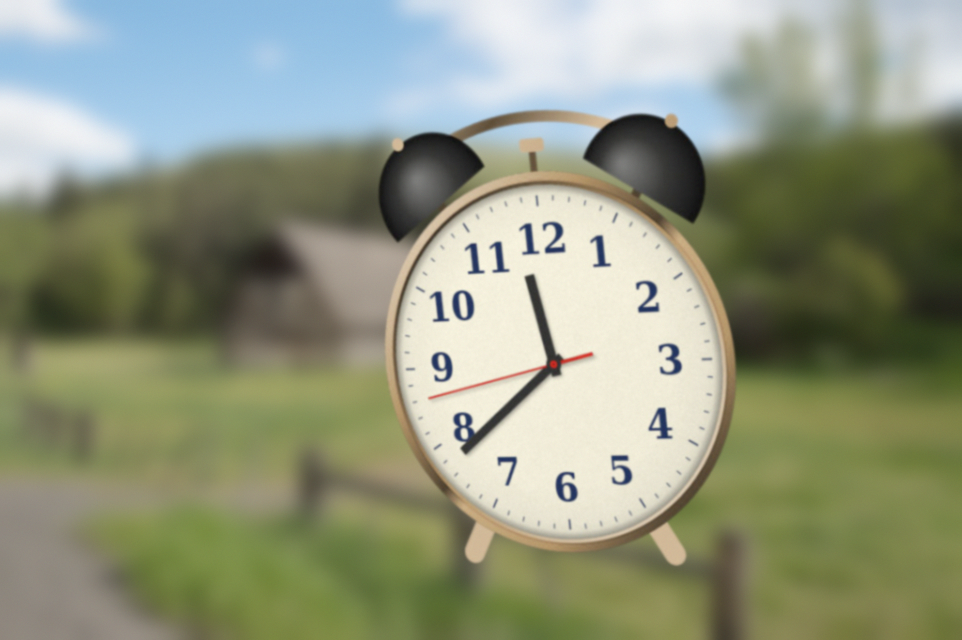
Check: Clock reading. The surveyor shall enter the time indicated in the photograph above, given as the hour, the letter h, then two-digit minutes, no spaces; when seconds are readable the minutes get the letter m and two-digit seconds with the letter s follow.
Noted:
11h38m43s
